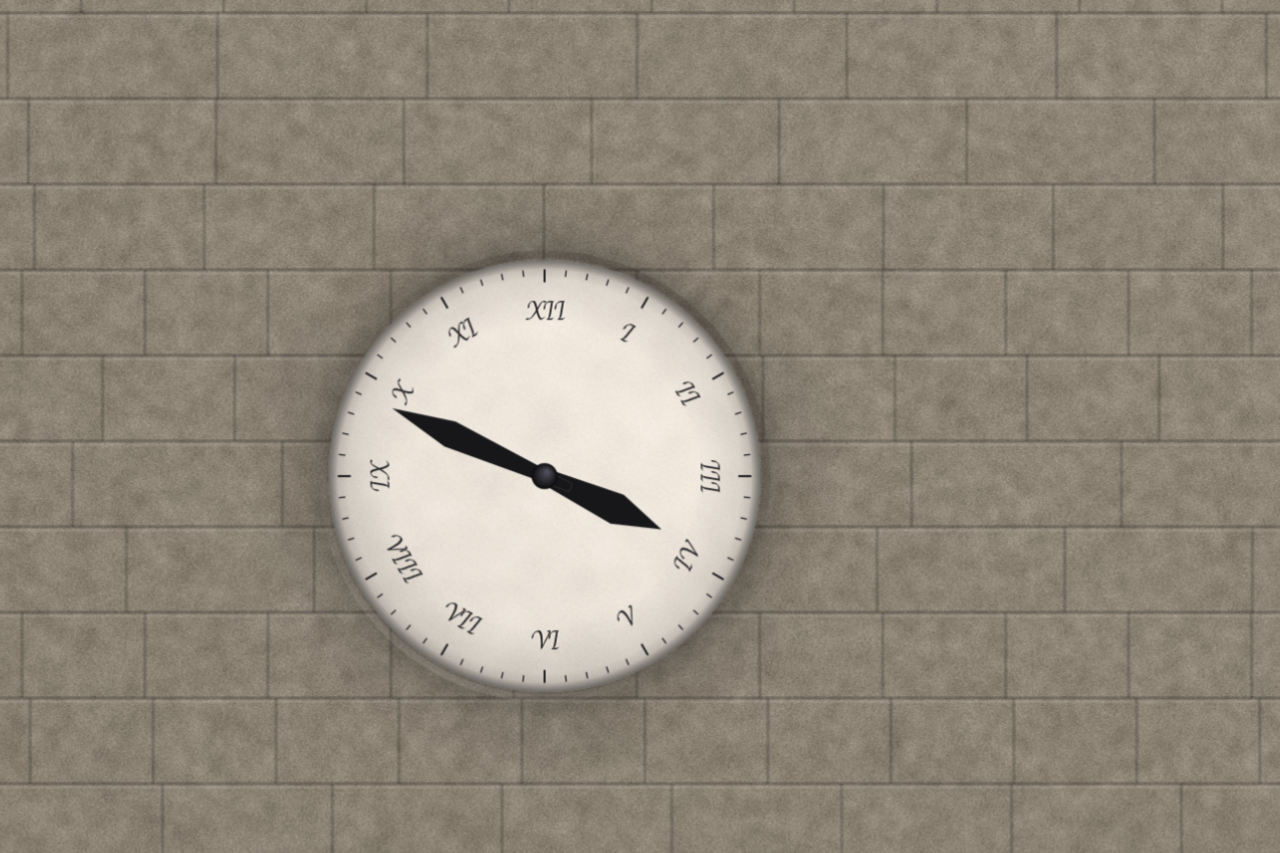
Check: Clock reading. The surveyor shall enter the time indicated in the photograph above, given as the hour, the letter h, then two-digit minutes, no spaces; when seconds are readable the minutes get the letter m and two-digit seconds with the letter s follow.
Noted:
3h49
